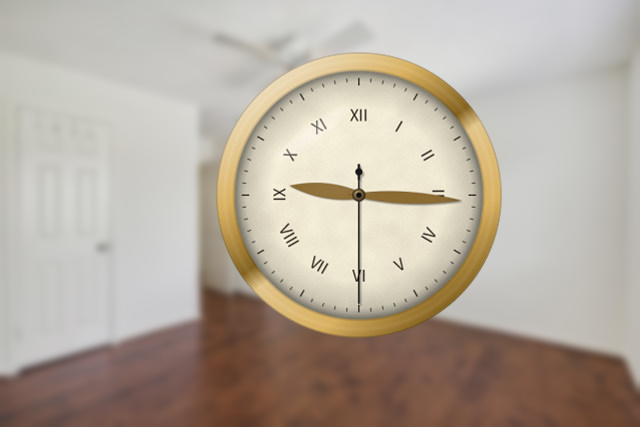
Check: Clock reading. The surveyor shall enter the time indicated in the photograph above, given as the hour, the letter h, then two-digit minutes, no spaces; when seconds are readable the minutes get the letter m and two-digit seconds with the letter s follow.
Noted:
9h15m30s
